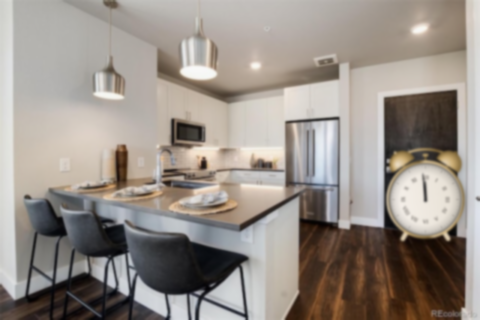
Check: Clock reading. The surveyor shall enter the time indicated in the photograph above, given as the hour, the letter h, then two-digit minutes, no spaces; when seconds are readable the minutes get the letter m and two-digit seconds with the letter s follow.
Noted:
11h59
